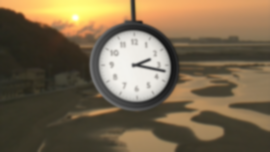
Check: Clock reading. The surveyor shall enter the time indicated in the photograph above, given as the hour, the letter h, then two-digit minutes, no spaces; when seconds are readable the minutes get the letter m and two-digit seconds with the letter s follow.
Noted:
2h17
